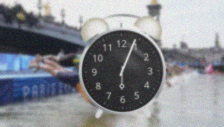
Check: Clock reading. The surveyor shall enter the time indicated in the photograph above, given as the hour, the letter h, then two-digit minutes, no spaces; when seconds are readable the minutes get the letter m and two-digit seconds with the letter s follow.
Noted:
6h04
